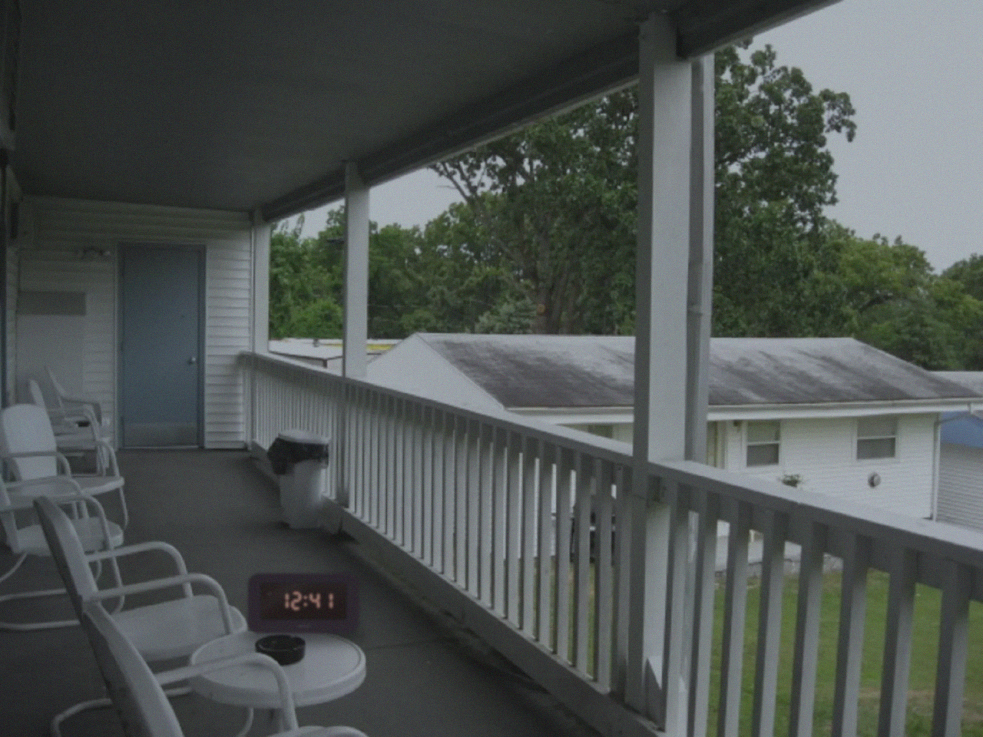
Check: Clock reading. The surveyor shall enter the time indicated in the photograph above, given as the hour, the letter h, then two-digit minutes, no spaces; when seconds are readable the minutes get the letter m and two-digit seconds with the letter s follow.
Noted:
12h41
